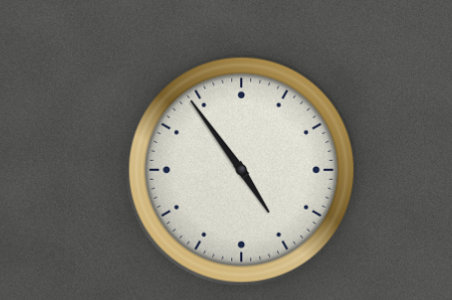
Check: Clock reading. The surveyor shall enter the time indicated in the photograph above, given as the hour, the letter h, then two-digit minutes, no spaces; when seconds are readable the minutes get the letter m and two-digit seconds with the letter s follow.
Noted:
4h54
